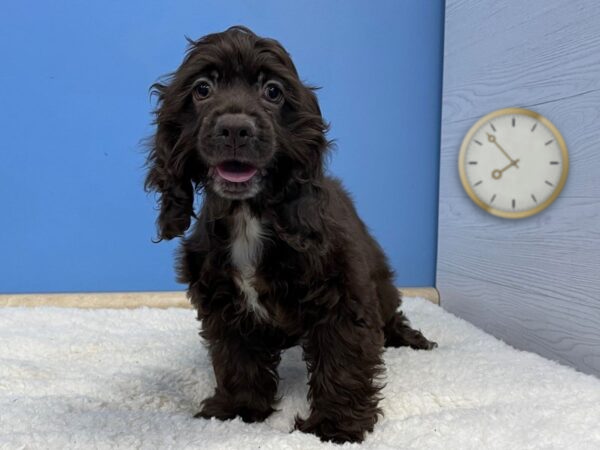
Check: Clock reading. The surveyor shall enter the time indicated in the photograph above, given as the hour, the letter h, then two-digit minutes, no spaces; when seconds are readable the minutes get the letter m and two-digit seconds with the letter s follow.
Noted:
7h53
